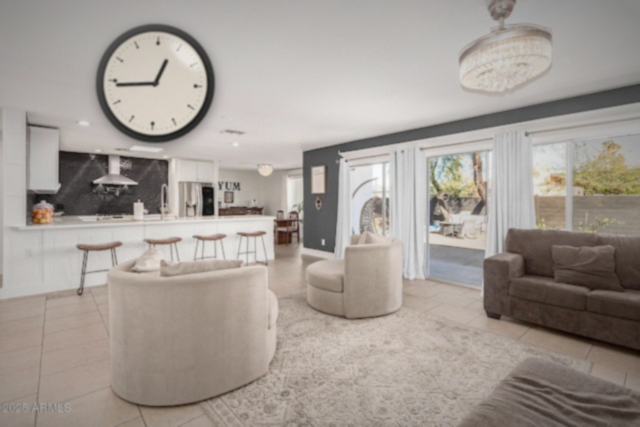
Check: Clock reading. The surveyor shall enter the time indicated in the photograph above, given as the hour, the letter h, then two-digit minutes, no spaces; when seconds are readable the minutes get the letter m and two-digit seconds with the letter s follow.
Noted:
12h44
